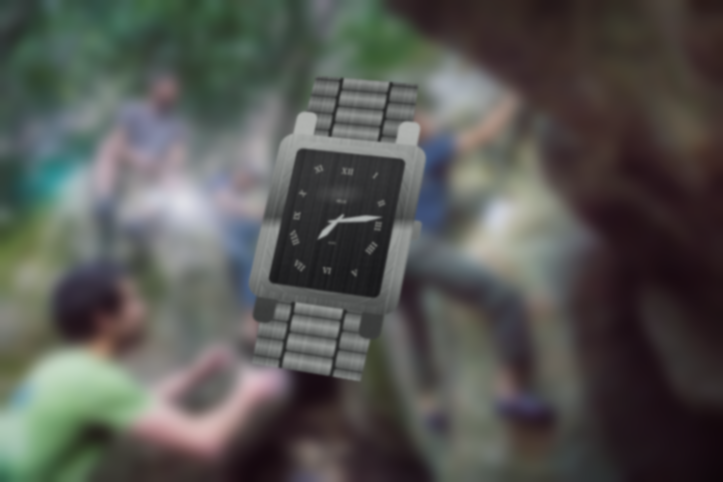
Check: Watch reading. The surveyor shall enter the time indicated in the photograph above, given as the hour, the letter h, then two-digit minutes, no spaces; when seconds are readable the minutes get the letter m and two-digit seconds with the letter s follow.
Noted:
7h13
